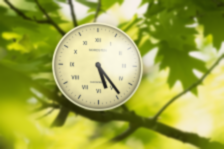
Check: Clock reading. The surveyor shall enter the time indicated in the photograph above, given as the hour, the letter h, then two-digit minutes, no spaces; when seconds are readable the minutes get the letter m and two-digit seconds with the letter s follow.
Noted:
5h24
